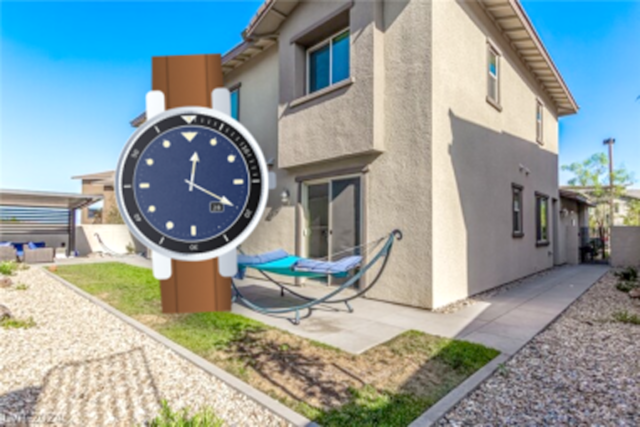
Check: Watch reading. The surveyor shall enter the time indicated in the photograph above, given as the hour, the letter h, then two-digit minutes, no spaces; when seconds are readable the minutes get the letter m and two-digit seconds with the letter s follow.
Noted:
12h20
